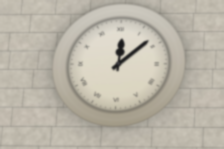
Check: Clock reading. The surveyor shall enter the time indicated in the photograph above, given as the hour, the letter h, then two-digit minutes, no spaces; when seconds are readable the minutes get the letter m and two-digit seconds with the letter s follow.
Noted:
12h08
